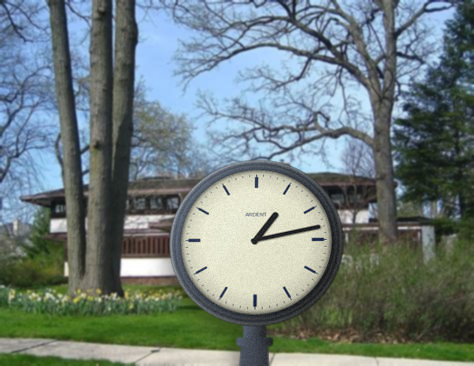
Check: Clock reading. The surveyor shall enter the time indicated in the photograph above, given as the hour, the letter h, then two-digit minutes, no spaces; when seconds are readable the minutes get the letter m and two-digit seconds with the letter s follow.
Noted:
1h13
